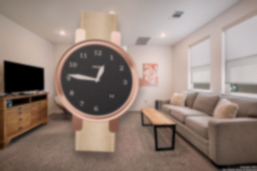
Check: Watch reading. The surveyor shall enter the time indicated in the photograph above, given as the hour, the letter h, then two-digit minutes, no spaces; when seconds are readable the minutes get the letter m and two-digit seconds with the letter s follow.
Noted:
12h46
